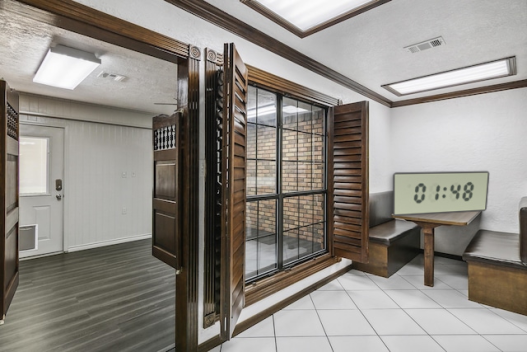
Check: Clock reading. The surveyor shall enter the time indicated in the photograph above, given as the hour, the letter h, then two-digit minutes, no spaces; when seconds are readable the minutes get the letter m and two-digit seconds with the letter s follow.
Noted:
1h48
